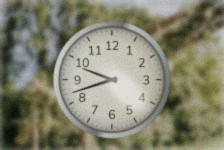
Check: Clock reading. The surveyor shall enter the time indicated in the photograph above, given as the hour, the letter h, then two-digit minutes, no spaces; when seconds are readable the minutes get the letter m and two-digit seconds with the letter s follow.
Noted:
9h42
